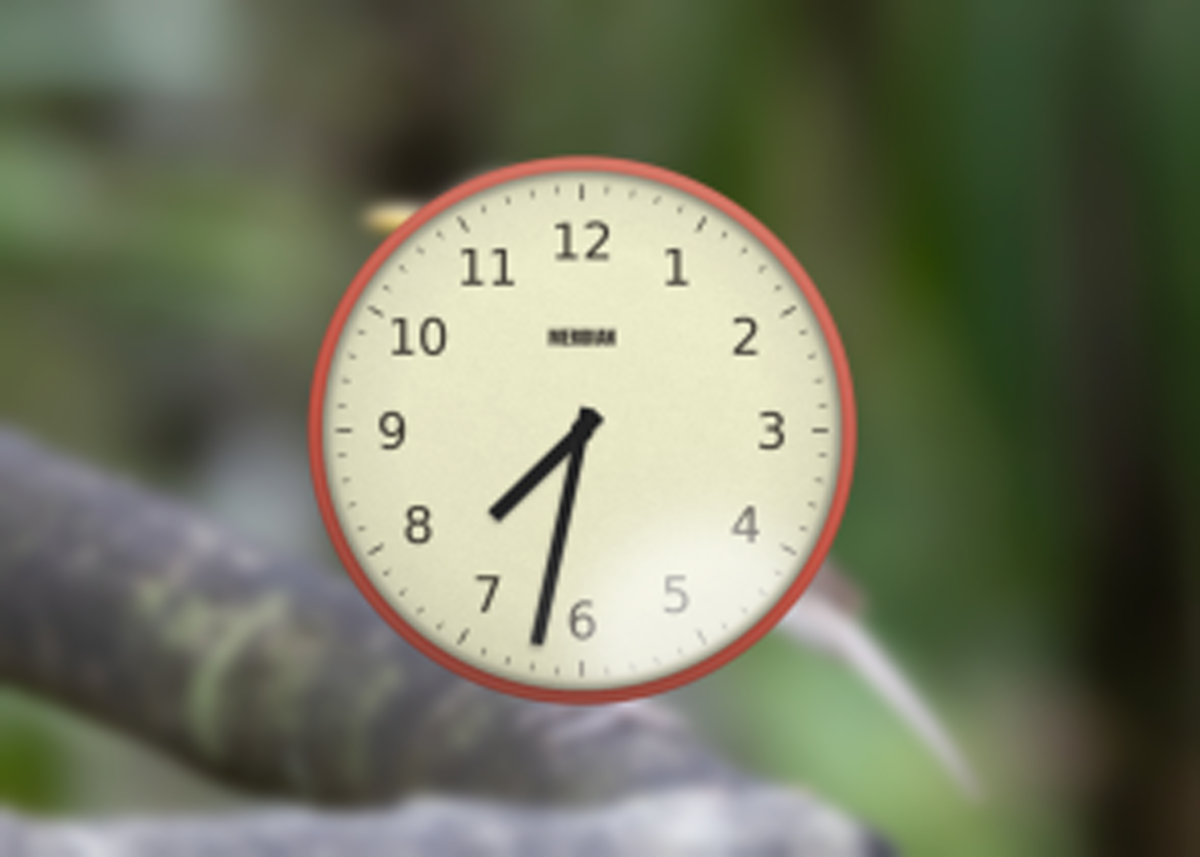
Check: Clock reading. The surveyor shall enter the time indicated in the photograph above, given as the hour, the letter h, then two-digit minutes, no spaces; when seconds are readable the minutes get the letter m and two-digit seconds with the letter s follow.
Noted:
7h32
